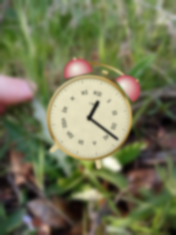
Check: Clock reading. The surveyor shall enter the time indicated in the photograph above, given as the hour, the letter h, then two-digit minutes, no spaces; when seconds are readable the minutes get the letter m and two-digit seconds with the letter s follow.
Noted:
12h18
